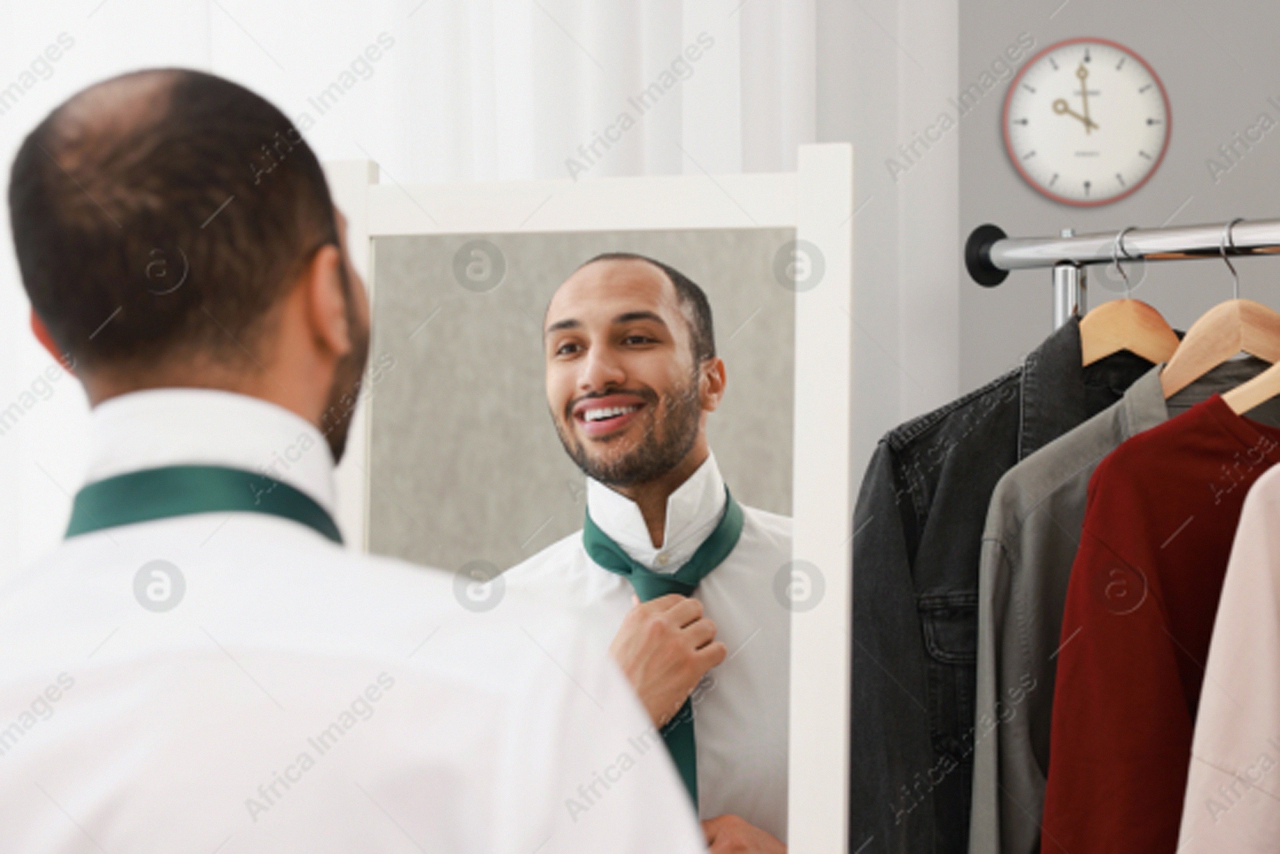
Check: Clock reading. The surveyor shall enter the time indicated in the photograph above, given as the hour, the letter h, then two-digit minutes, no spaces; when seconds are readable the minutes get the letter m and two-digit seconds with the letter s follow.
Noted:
9h59
